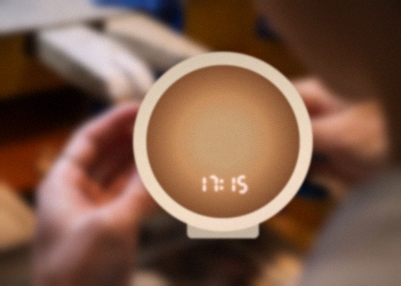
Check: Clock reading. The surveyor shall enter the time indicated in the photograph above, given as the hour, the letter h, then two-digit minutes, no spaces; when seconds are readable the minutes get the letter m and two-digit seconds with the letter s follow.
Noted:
17h15
